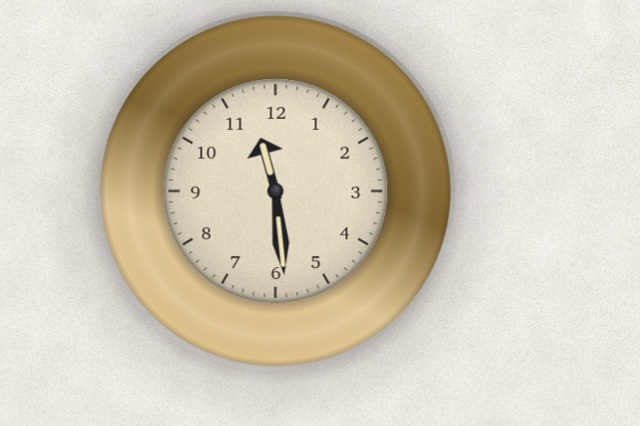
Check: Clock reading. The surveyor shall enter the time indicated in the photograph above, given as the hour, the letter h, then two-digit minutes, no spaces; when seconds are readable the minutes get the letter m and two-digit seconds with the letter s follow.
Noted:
11h29
